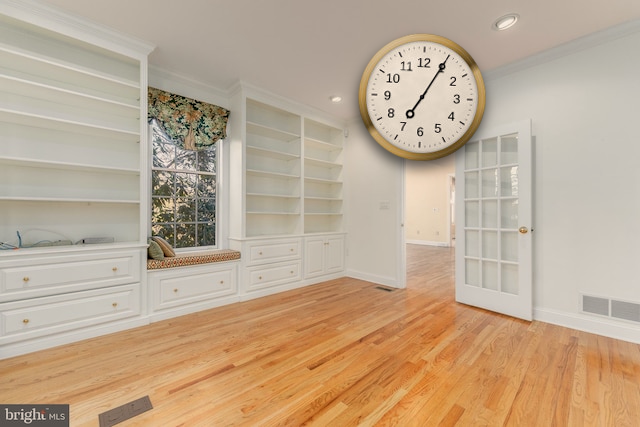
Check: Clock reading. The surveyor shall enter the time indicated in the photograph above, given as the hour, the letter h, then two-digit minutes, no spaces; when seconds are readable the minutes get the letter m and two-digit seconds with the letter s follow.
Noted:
7h05
